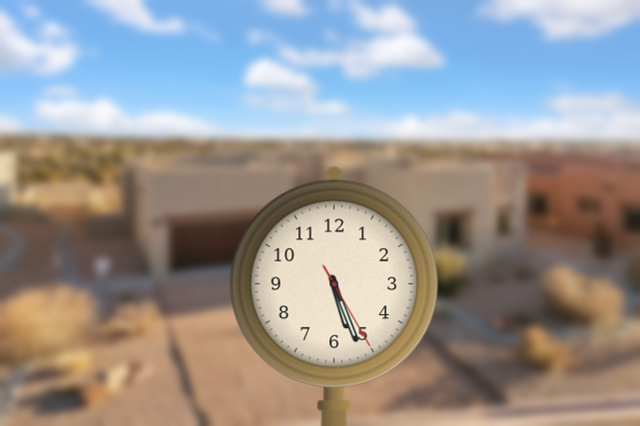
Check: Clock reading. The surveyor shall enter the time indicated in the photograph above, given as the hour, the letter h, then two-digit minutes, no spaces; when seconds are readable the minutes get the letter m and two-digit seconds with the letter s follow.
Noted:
5h26m25s
